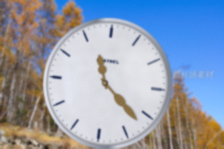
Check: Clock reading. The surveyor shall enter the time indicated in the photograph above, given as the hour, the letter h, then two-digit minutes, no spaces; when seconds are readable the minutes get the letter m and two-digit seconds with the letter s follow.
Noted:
11h22
